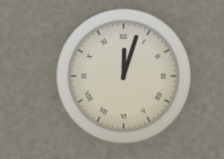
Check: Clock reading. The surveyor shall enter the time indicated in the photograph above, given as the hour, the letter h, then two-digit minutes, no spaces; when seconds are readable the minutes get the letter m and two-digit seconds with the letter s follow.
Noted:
12h03
